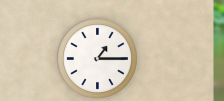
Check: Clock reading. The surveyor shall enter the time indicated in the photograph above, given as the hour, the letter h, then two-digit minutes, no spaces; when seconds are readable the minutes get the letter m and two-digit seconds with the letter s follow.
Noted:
1h15
